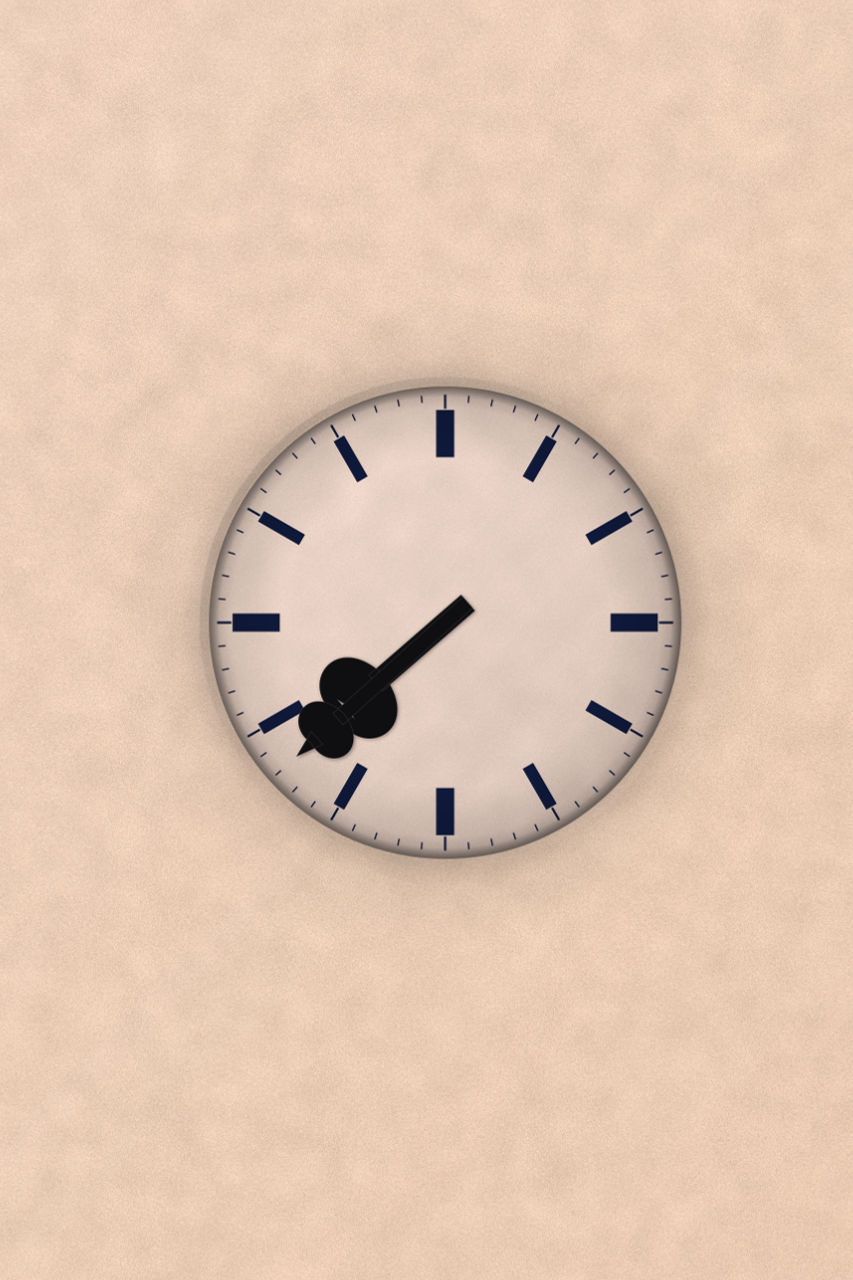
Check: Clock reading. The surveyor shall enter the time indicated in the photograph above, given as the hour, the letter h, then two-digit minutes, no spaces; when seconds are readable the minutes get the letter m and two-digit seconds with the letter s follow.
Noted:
7h38
